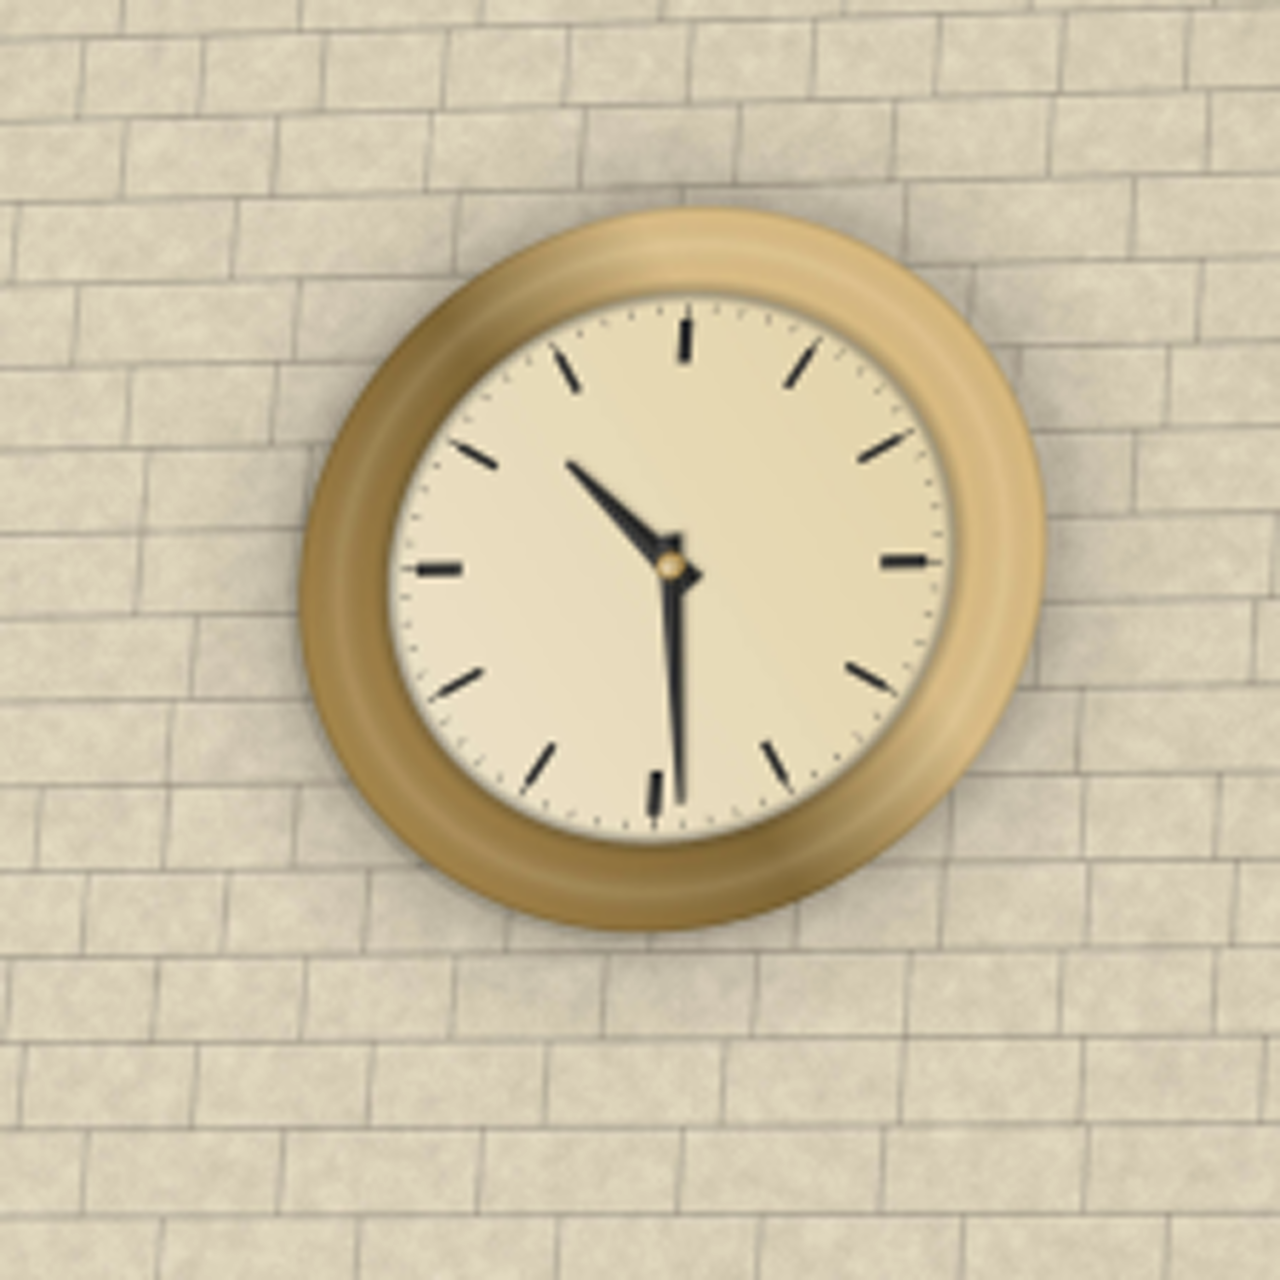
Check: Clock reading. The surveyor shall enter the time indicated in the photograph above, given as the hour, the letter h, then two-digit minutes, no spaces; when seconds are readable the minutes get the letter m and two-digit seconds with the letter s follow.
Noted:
10h29
